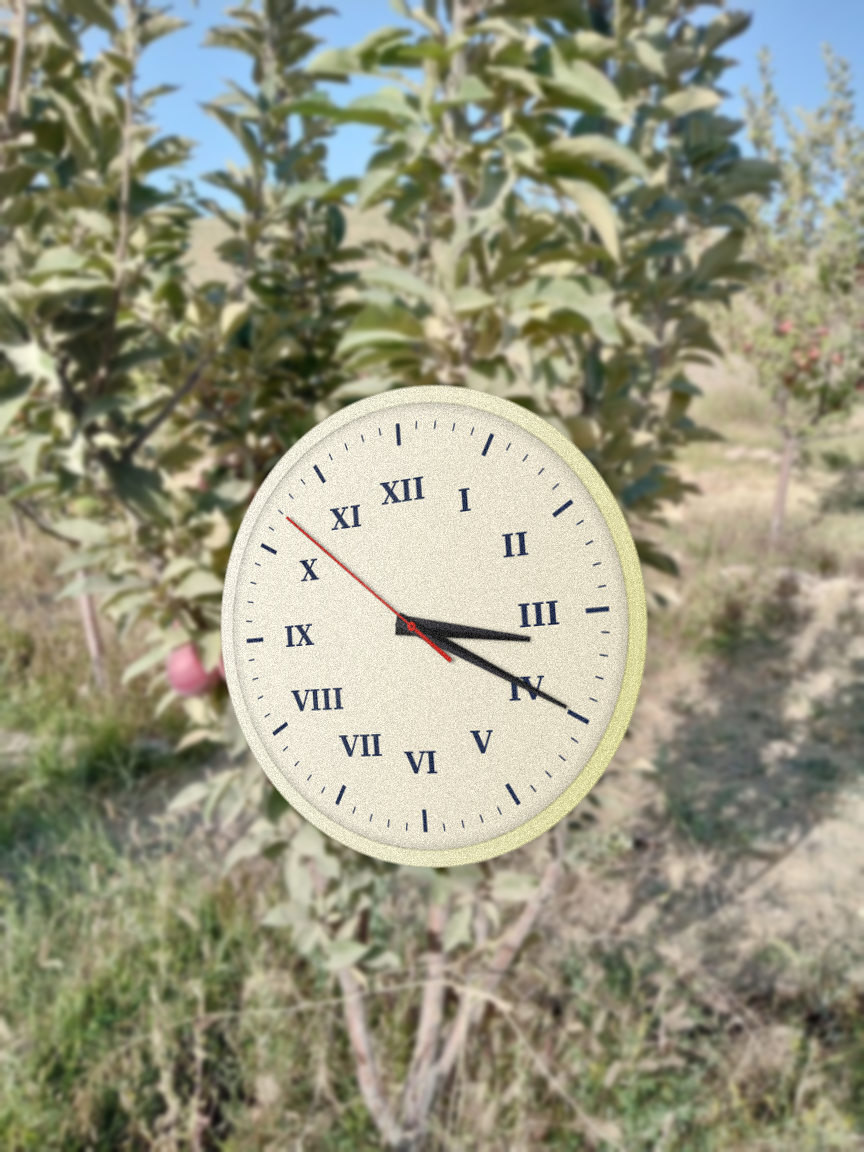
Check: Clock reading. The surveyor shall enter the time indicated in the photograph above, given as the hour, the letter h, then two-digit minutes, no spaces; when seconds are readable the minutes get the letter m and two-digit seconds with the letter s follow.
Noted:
3h19m52s
